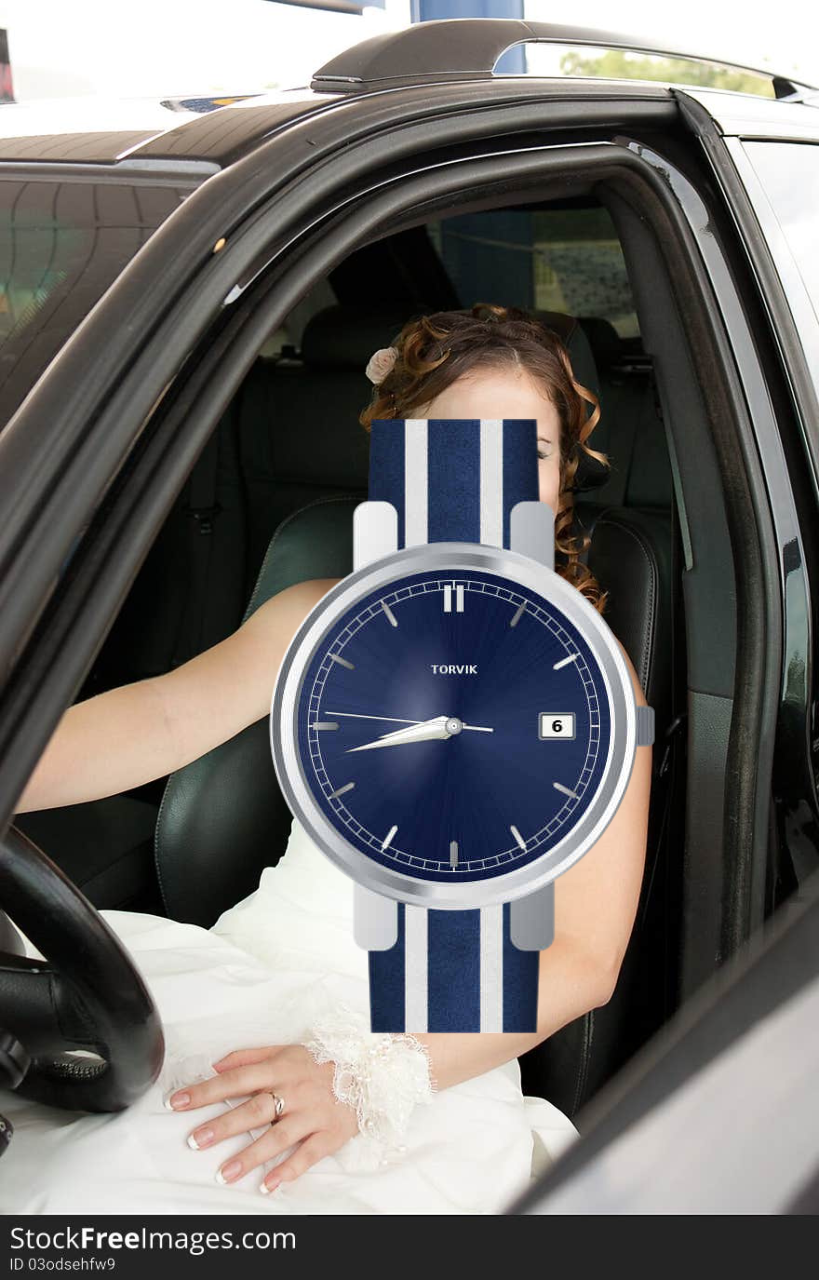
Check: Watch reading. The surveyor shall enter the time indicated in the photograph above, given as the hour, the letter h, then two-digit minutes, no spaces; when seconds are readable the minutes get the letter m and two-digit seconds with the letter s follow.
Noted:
8h42m46s
